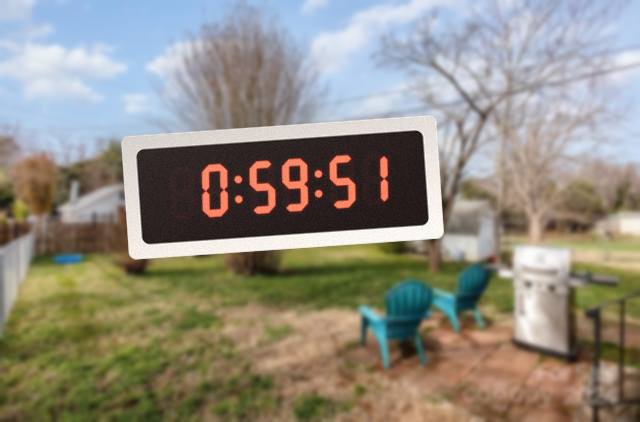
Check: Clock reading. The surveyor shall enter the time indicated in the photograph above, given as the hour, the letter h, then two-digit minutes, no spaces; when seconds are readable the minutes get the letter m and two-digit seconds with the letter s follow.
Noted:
0h59m51s
